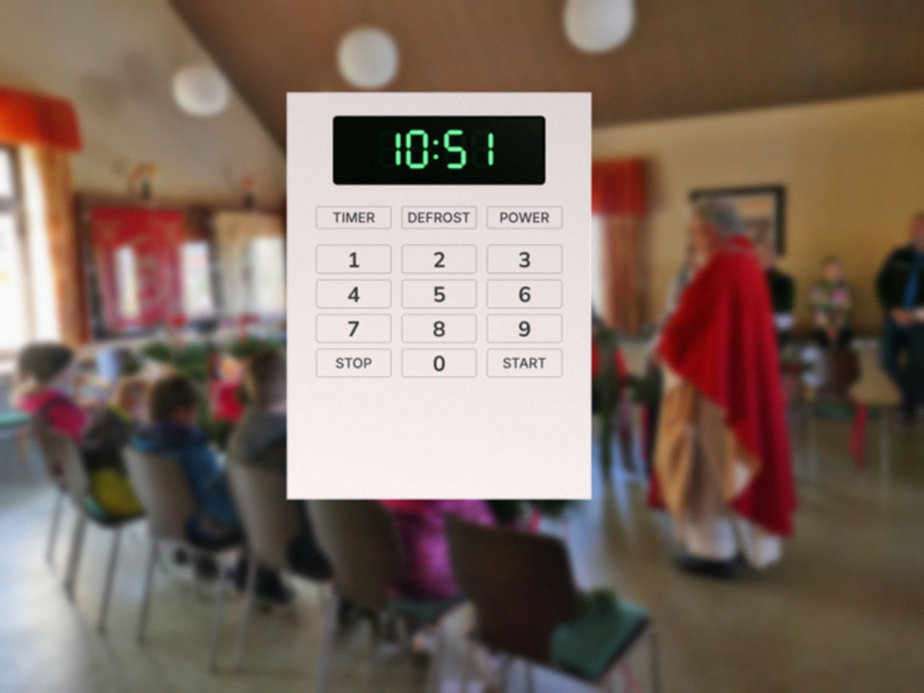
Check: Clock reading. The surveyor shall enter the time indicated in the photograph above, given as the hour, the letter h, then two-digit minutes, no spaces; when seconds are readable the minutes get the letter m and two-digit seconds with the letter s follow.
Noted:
10h51
